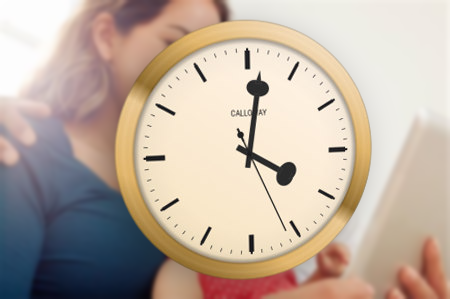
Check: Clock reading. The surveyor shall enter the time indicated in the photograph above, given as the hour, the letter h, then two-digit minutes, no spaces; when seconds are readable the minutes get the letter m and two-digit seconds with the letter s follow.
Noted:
4h01m26s
